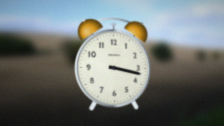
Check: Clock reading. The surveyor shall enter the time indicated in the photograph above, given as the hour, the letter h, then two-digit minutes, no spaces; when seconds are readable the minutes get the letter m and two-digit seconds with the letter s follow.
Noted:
3h17
